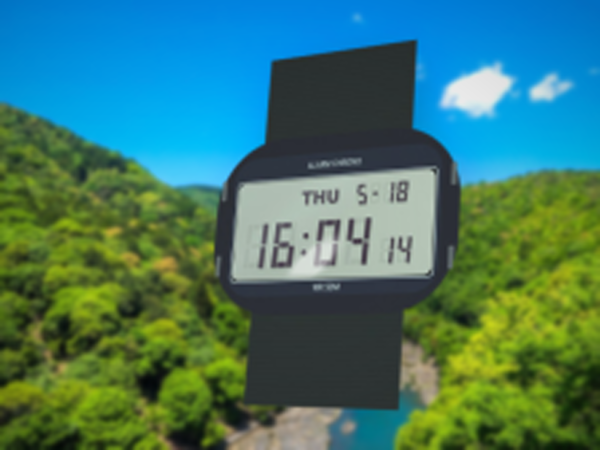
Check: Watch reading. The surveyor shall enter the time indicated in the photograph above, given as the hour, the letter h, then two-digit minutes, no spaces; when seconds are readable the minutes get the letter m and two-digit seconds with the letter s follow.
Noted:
16h04m14s
